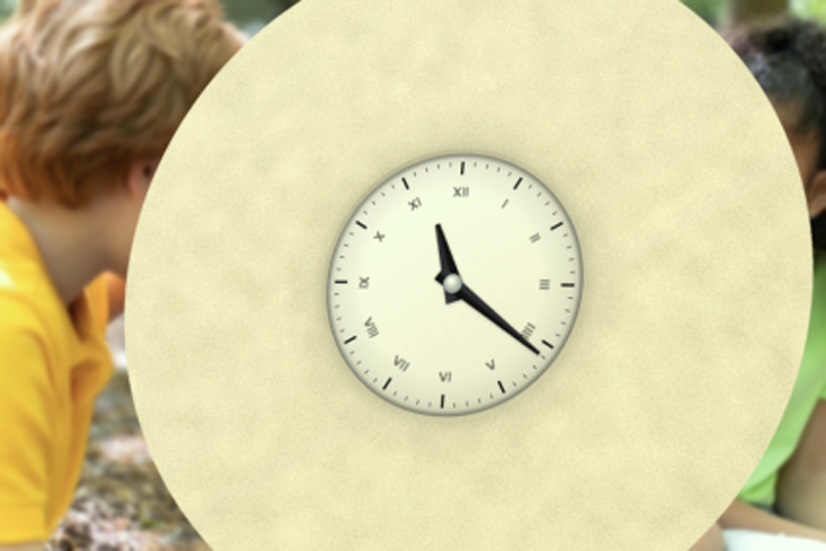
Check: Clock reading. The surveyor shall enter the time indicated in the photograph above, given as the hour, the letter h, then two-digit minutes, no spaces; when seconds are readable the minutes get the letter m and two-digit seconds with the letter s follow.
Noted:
11h21
